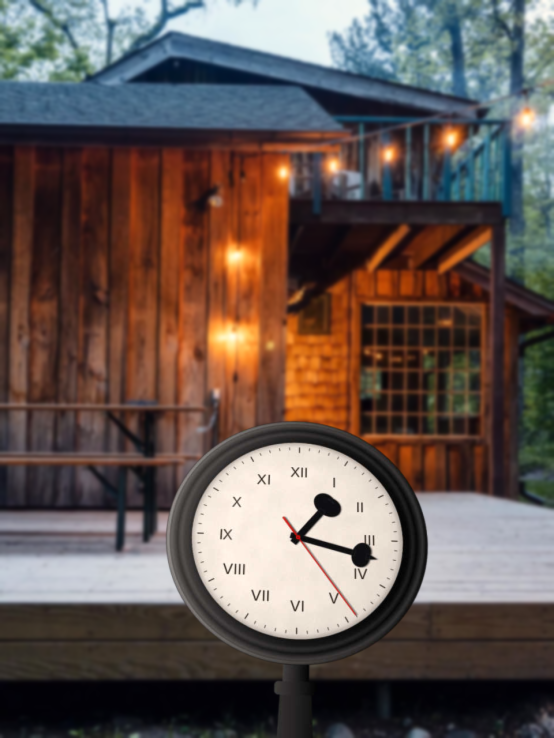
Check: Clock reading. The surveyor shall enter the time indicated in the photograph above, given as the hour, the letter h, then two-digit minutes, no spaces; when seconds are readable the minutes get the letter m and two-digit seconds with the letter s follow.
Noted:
1h17m24s
